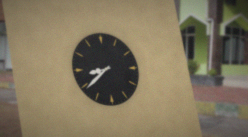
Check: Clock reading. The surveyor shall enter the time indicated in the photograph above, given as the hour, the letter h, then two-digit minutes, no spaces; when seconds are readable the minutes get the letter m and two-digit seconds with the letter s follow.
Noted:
8h39
